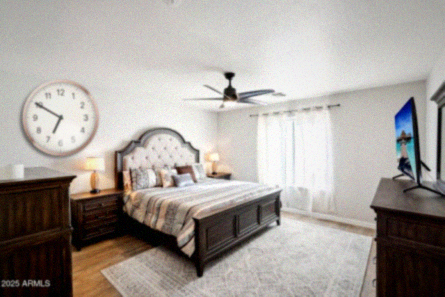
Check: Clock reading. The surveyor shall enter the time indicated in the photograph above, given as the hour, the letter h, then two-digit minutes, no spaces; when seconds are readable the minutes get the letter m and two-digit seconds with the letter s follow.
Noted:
6h50
